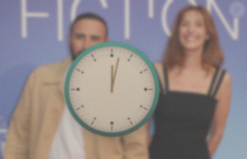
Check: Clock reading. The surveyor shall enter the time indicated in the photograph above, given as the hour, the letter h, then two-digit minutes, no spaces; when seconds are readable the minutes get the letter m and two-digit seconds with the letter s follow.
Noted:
12h02
